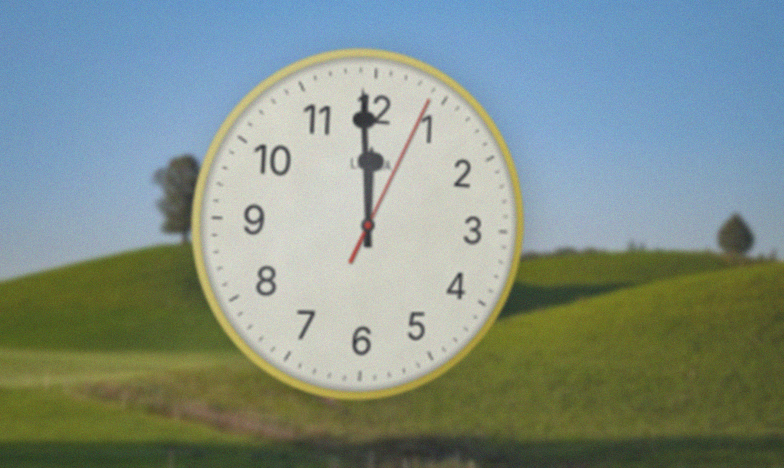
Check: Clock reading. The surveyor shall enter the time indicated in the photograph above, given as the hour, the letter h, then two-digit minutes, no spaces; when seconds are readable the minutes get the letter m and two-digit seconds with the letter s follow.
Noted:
11h59m04s
